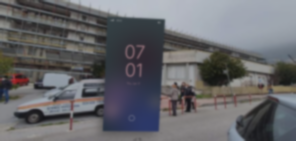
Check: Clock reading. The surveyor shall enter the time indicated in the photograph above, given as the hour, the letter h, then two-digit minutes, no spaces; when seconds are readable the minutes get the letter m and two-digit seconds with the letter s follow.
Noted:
7h01
